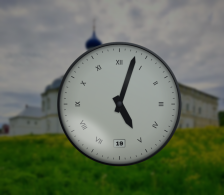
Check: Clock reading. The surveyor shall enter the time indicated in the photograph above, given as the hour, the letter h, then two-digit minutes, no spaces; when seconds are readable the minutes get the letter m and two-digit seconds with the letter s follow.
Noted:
5h03
